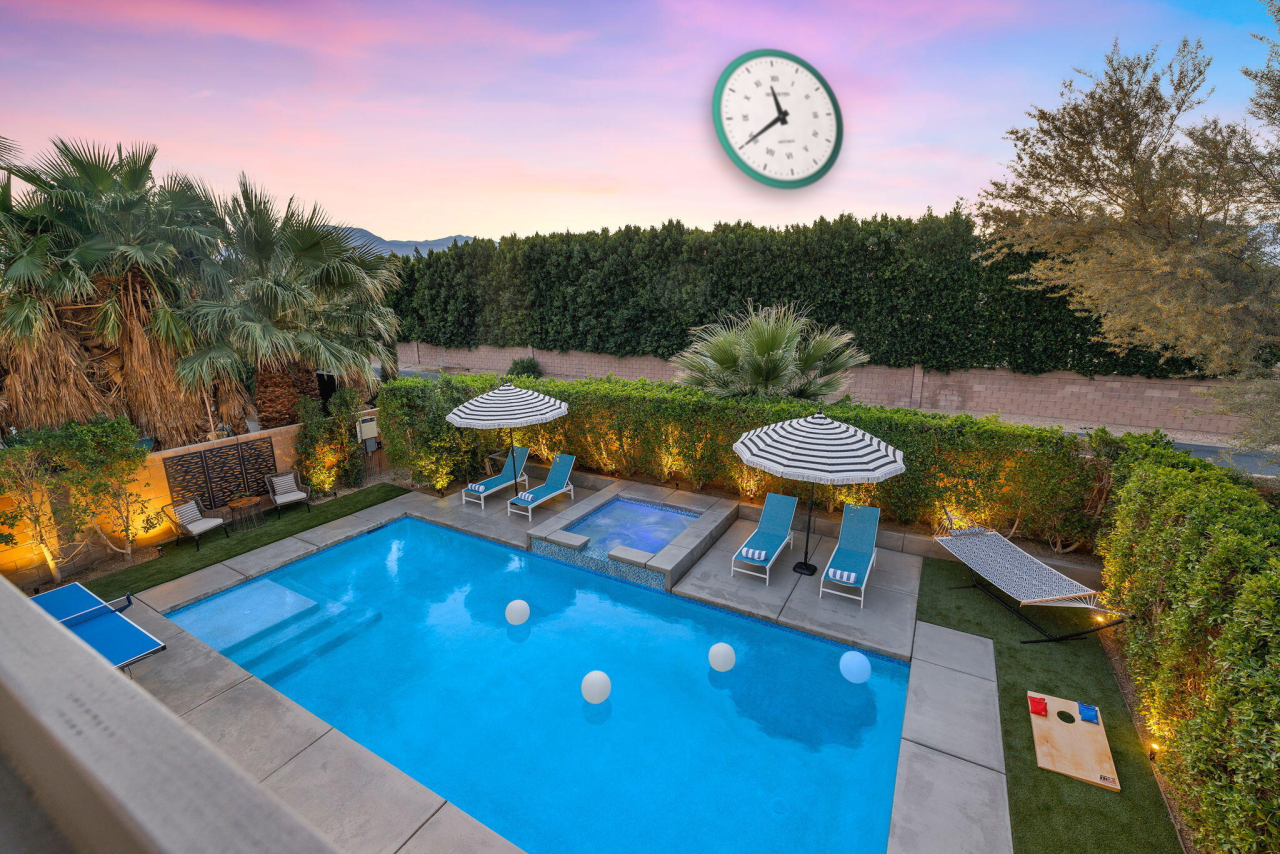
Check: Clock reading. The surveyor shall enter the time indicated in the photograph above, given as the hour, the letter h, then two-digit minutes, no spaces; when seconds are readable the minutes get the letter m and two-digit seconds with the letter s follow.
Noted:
11h40
